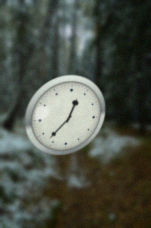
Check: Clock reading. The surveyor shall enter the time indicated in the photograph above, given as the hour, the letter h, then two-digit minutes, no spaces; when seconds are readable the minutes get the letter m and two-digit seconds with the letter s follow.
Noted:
12h37
